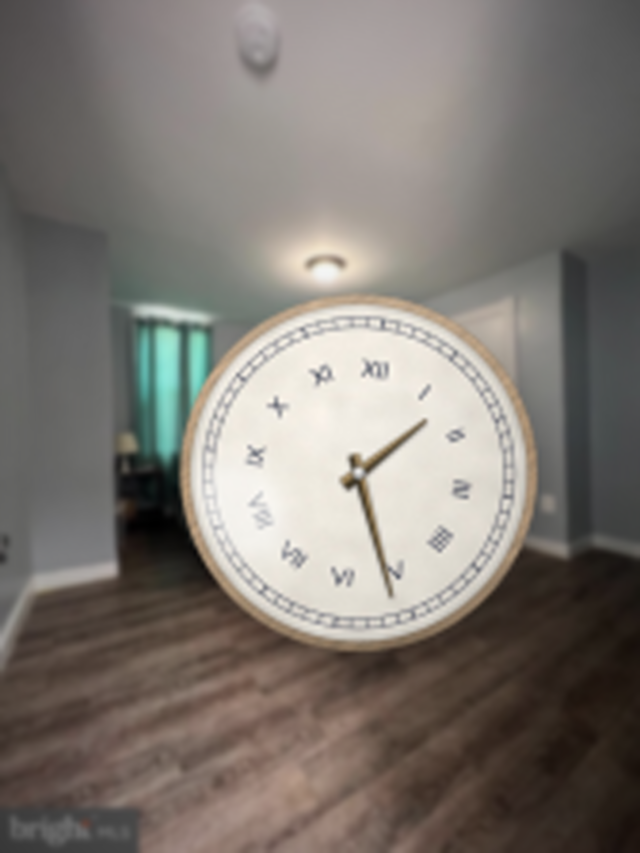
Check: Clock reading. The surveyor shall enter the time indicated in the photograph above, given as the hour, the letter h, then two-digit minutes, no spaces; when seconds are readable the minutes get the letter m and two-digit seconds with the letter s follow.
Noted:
1h26
